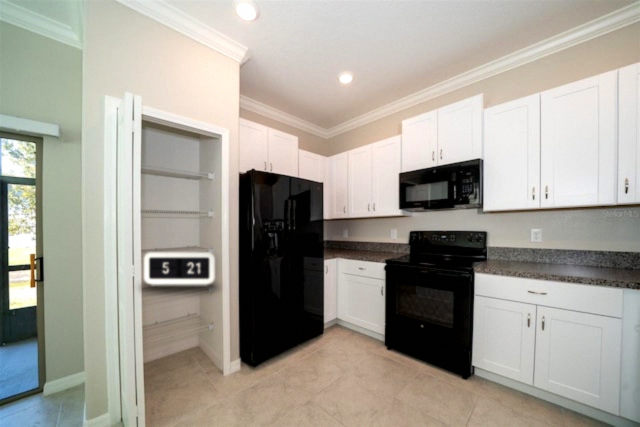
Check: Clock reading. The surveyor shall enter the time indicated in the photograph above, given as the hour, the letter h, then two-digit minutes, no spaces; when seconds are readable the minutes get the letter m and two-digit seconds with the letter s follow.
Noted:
5h21
